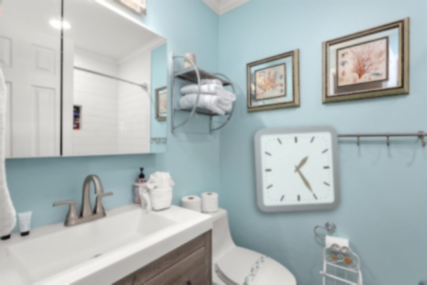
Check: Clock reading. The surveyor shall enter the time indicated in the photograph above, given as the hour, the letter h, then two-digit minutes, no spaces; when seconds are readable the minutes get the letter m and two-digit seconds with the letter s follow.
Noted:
1h25
